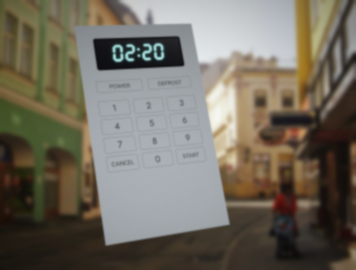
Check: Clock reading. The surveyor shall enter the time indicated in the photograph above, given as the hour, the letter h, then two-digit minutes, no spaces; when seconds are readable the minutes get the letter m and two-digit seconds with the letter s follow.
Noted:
2h20
